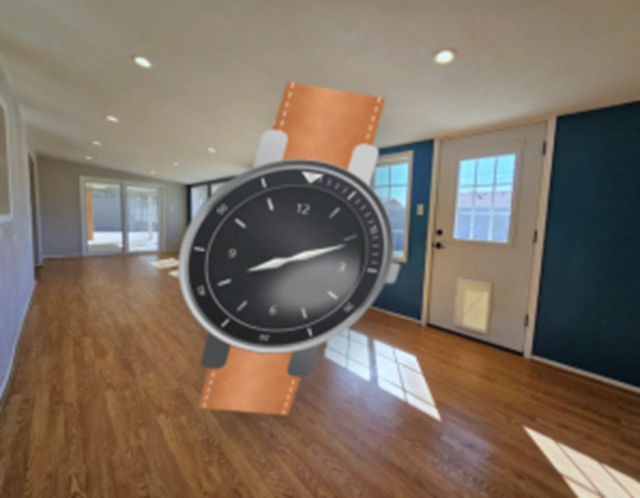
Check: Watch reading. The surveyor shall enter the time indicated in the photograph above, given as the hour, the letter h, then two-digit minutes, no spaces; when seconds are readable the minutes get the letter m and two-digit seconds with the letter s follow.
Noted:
8h11
